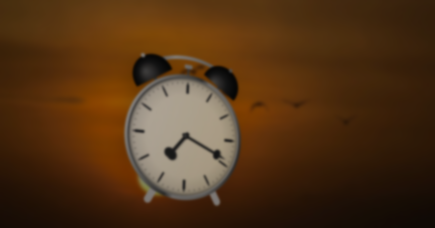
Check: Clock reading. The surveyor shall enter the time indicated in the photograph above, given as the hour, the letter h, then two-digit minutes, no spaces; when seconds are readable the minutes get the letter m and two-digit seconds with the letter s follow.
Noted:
7h19
